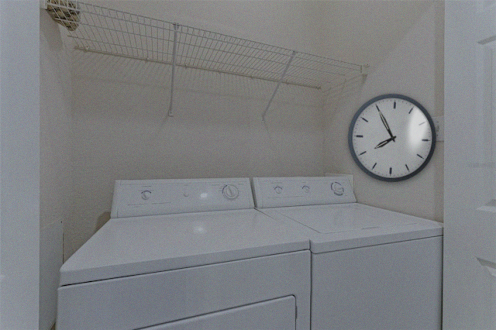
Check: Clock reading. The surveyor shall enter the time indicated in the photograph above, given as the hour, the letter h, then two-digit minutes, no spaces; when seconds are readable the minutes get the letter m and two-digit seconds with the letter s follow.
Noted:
7h55
